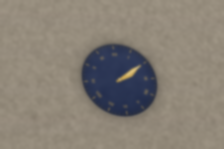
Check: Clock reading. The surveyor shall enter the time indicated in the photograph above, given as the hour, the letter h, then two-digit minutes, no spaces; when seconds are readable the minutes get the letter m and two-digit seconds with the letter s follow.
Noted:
2h10
